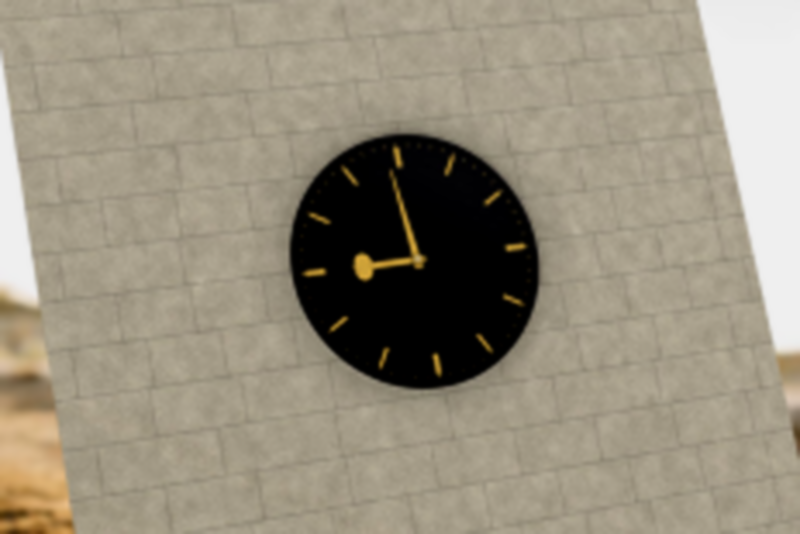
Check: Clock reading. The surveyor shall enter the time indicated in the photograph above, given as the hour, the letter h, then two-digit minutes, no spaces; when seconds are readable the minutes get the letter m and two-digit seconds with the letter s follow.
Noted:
8h59
